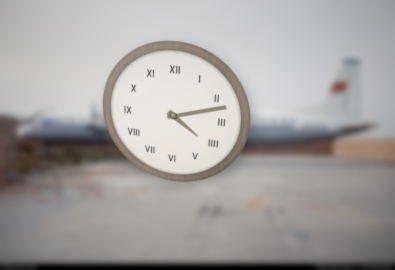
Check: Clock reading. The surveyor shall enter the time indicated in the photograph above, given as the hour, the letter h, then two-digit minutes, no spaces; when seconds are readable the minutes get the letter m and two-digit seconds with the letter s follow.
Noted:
4h12
